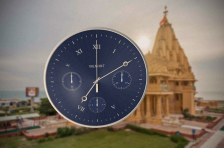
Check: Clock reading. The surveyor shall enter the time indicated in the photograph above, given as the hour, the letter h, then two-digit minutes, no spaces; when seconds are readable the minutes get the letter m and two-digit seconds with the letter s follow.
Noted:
7h10
